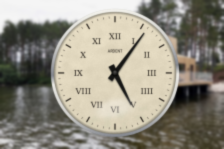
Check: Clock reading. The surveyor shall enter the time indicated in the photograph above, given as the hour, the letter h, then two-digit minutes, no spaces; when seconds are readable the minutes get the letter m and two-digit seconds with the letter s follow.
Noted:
5h06
